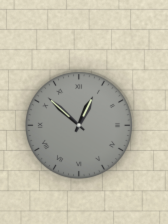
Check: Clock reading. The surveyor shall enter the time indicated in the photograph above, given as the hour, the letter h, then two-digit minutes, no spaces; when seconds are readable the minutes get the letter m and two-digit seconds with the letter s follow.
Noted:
12h52
